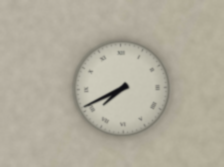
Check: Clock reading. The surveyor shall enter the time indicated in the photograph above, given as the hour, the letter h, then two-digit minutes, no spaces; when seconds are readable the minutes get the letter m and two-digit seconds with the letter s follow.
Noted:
7h41
